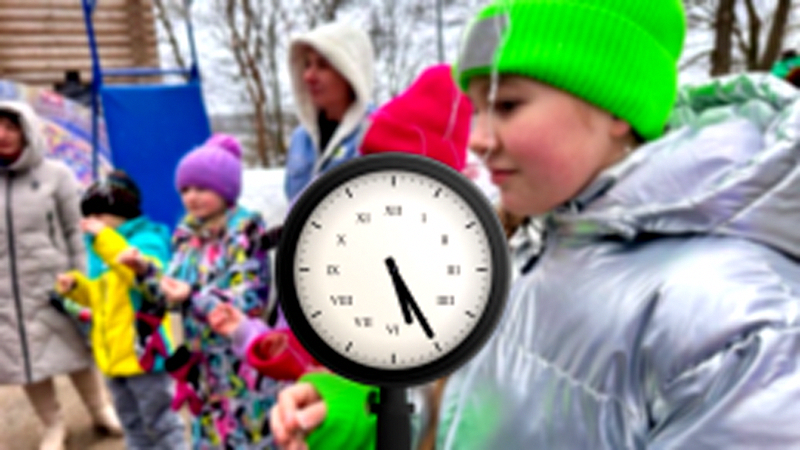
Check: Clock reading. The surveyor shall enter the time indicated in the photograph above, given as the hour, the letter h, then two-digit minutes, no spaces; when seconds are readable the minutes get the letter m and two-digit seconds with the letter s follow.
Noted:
5h25
